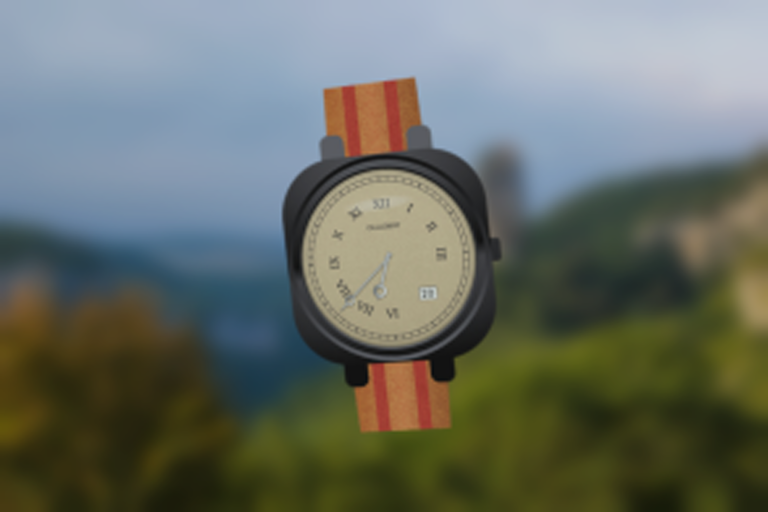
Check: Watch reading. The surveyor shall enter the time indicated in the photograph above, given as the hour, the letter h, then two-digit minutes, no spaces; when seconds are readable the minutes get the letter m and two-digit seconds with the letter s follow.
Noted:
6h38
